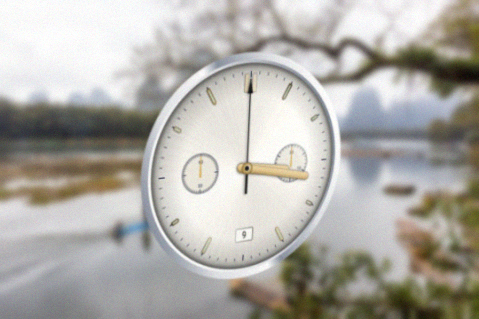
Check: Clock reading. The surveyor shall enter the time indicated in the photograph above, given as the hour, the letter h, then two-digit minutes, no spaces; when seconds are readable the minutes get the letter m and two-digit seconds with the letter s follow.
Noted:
3h17
